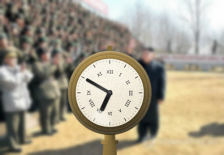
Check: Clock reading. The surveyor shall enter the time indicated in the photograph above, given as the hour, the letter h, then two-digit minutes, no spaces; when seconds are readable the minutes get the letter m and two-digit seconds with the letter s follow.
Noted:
6h50
